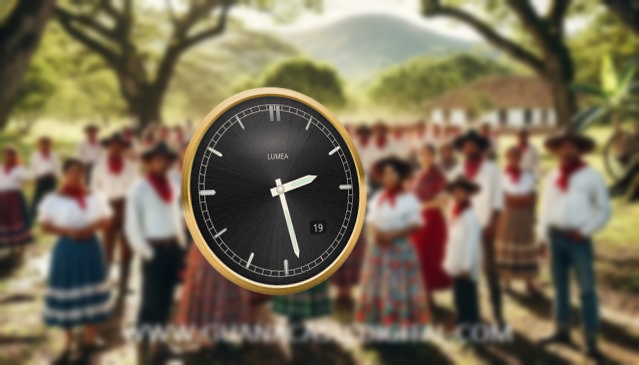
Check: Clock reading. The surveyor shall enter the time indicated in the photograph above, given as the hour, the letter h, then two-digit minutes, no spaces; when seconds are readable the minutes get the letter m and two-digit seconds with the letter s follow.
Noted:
2h28
